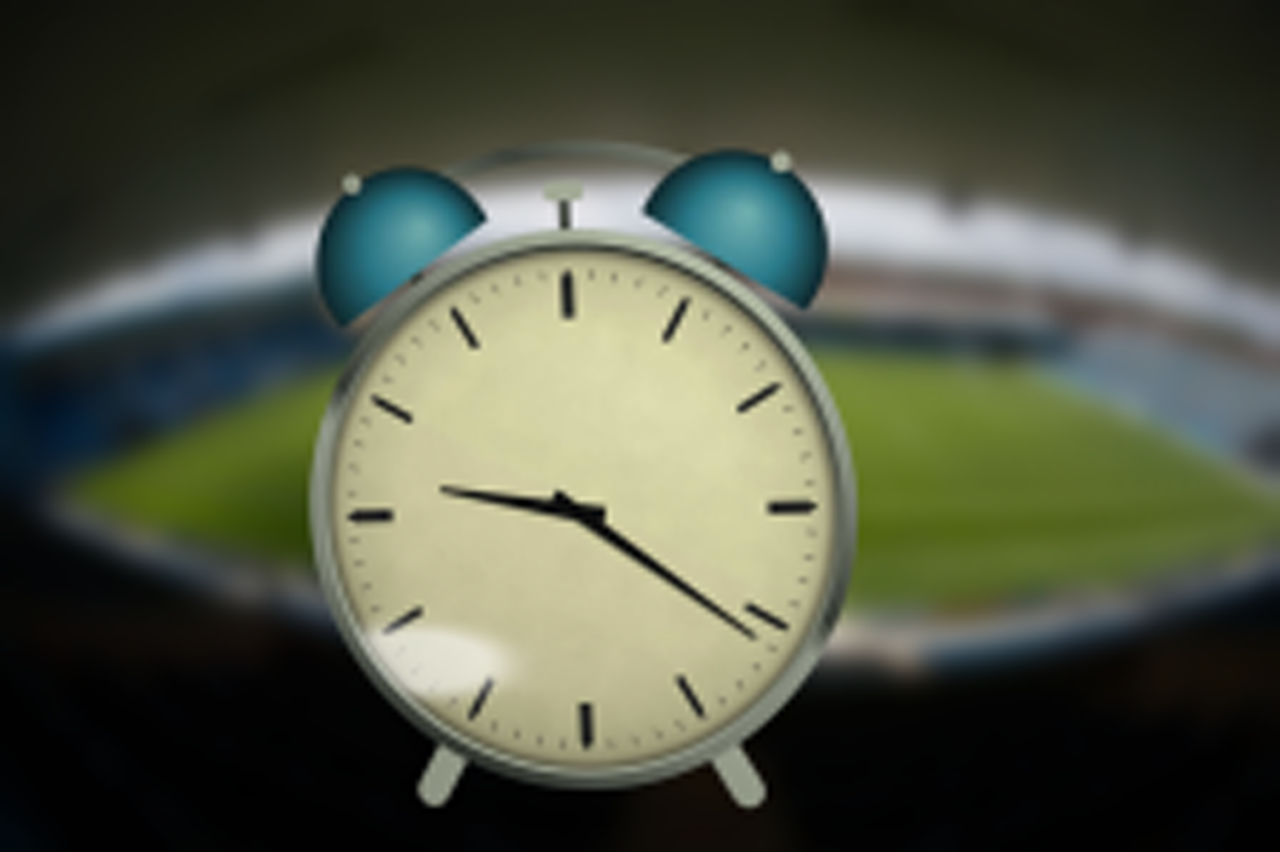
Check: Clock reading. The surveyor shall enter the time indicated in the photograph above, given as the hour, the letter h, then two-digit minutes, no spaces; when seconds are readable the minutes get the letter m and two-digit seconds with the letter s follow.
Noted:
9h21
